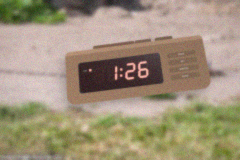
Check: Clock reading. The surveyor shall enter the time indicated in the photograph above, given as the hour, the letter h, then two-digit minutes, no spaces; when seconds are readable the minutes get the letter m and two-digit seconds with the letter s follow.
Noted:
1h26
